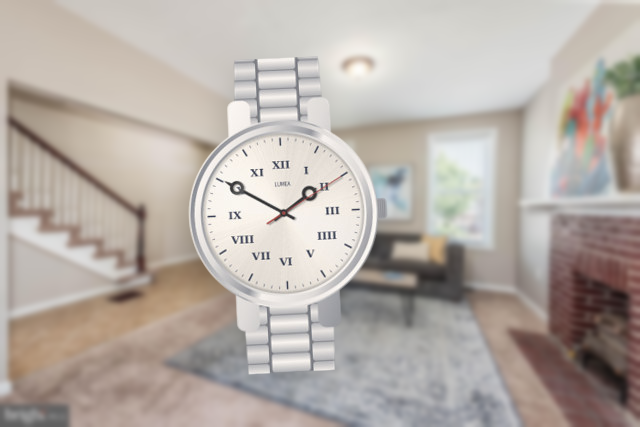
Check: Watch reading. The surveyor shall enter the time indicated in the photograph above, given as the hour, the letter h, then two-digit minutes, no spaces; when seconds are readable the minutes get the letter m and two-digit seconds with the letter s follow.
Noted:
1h50m10s
